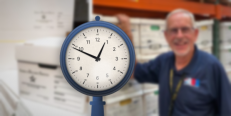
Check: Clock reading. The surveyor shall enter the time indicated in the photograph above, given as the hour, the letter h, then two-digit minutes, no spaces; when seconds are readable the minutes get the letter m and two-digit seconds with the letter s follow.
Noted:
12h49
